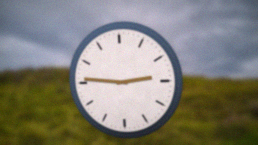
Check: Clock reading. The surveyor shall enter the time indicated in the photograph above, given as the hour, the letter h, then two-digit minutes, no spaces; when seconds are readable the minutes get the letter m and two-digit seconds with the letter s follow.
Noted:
2h46
